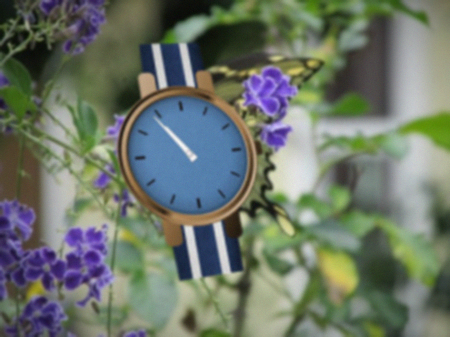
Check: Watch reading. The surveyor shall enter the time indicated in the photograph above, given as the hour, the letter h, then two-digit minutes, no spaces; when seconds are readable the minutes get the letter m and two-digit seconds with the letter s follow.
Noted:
10h54
